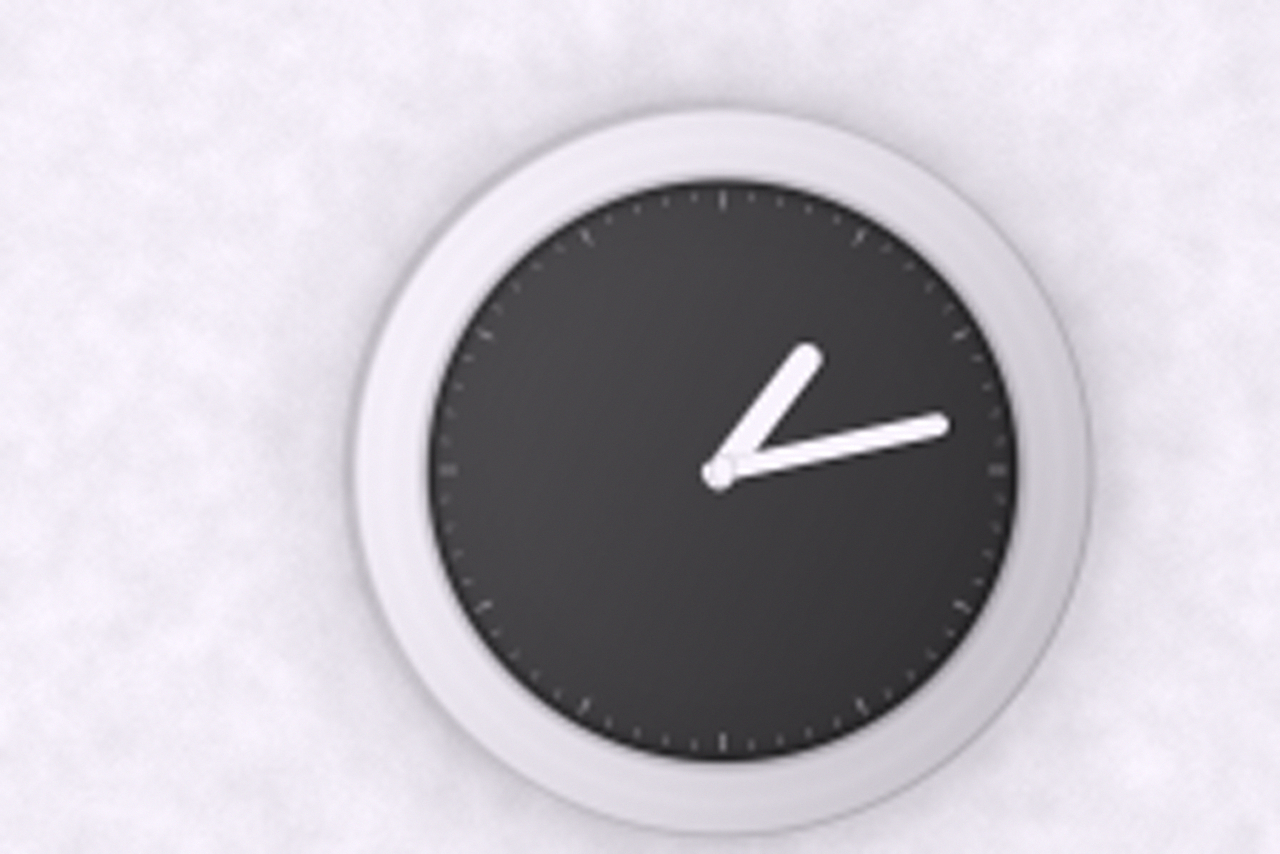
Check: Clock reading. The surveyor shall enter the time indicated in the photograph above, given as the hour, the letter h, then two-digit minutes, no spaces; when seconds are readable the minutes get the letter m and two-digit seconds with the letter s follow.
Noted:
1h13
